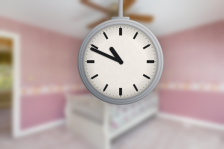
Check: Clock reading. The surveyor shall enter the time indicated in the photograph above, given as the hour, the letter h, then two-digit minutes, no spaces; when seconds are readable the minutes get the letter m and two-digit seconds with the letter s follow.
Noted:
10h49
